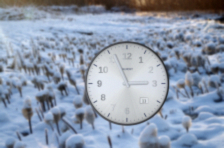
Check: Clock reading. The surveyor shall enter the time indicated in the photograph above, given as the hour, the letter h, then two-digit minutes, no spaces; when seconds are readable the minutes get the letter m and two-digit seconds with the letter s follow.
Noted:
2h56
